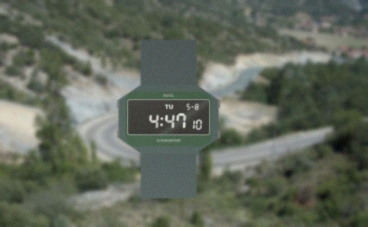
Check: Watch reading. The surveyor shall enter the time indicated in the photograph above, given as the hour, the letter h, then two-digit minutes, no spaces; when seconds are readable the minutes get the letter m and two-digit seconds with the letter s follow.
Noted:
4h47m10s
